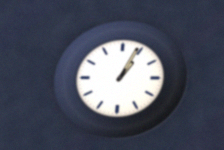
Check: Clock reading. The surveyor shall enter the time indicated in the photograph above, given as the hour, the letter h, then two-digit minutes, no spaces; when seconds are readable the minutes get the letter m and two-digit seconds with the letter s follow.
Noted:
1h04
